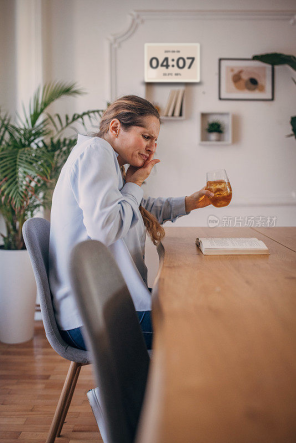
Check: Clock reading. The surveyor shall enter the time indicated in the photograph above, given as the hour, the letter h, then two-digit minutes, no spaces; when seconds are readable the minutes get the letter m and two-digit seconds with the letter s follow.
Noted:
4h07
